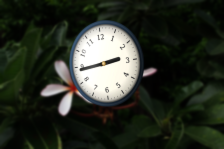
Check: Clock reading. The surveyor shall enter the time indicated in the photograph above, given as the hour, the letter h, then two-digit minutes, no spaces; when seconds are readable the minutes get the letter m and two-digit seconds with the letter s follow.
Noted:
2h44
